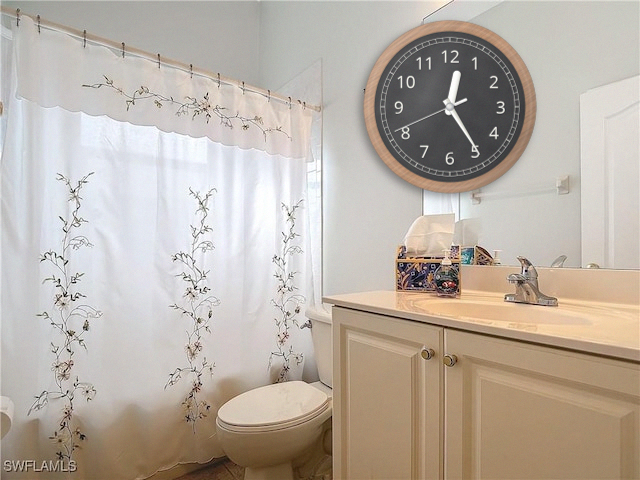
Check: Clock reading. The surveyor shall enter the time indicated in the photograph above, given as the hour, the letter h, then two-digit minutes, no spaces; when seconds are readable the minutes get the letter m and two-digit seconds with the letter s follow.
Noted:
12h24m41s
